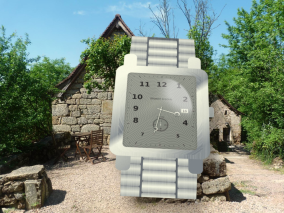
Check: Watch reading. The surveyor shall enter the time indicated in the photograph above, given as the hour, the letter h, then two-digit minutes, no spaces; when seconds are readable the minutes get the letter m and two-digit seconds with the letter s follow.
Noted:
3h32
